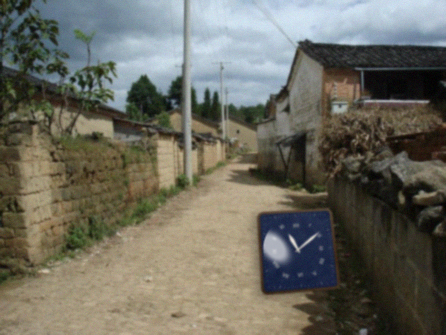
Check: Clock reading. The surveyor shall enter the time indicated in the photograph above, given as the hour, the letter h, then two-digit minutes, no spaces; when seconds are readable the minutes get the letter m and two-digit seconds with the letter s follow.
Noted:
11h09
